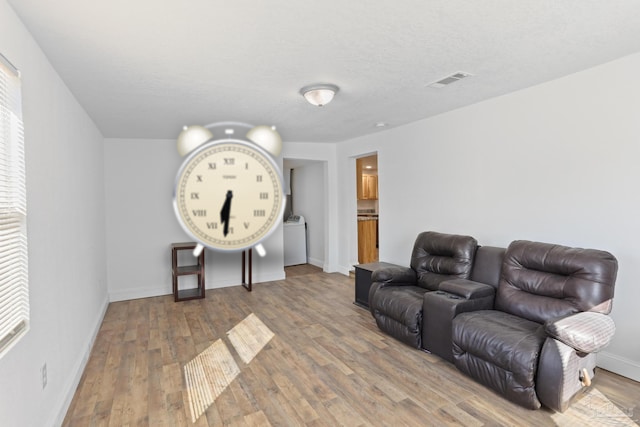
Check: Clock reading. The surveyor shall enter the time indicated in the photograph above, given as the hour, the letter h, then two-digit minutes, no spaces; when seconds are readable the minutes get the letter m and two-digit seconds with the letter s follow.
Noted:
6h31
